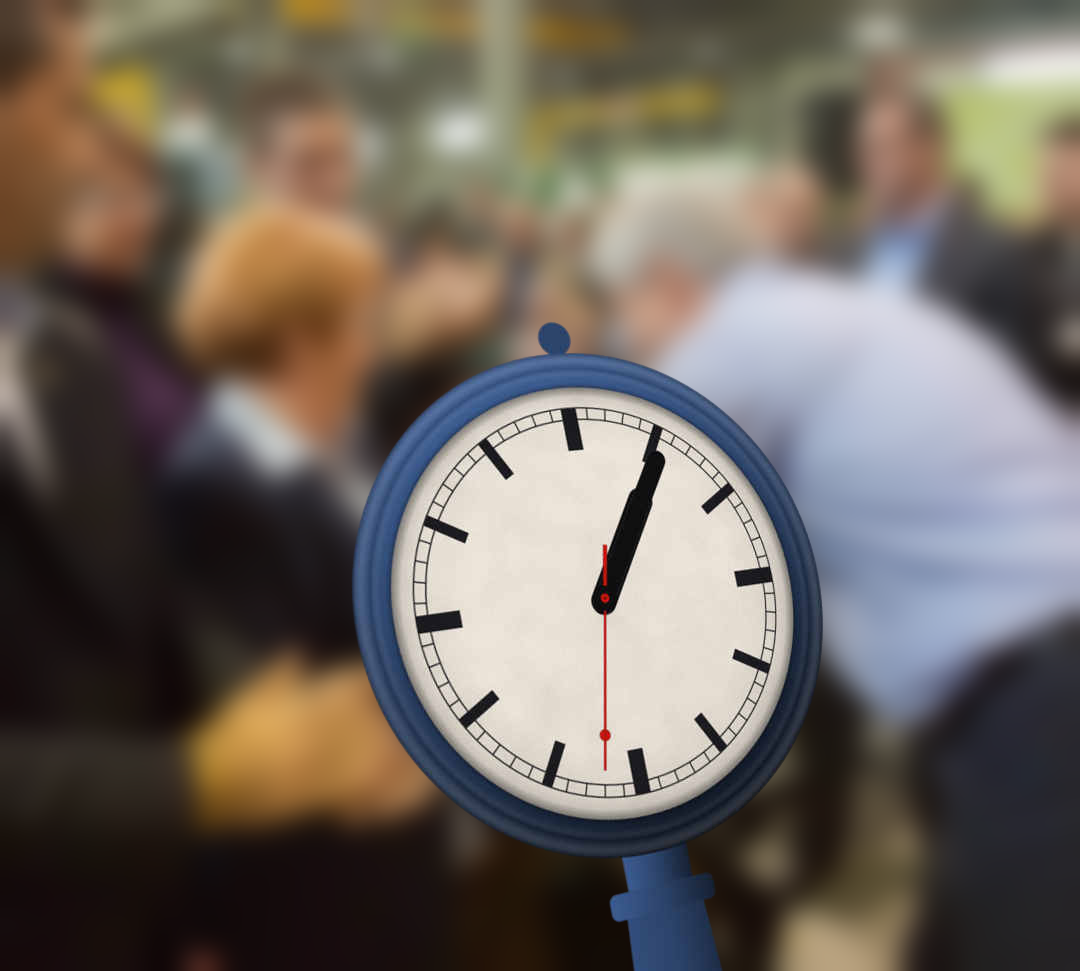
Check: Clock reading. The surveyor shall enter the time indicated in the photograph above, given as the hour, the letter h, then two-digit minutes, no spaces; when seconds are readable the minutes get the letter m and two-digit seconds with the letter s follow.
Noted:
1h05m32s
